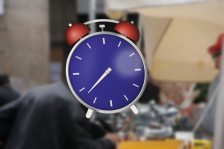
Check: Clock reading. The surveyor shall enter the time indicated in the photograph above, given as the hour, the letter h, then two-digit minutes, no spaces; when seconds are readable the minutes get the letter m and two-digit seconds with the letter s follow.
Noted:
7h38
